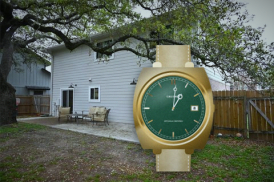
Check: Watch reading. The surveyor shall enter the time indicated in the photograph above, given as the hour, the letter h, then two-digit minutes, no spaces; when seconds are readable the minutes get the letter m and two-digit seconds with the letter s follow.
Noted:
1h01
